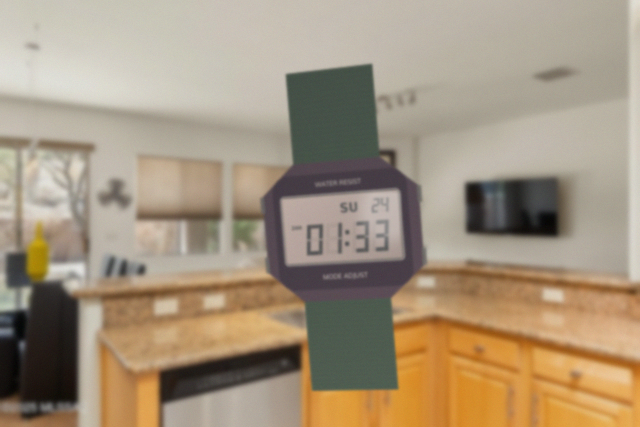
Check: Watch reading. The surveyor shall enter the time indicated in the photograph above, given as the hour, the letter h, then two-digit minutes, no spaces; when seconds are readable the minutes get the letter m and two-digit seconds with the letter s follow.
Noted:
1h33
